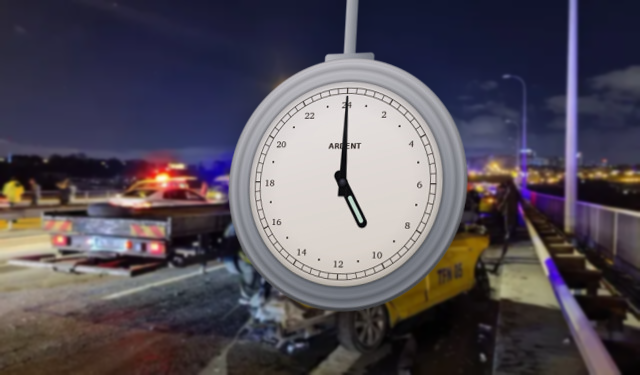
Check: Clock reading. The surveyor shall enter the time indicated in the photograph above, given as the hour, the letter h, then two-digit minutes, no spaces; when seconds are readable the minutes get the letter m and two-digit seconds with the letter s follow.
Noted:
10h00
